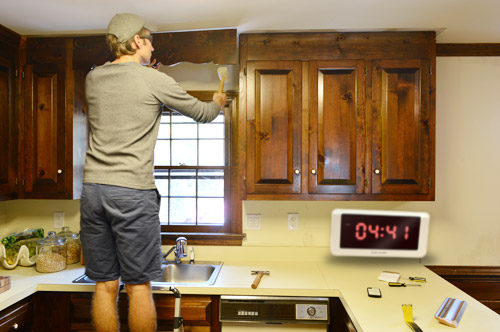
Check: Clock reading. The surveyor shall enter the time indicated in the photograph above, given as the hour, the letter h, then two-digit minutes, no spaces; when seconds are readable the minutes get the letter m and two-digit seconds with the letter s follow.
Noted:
4h41
